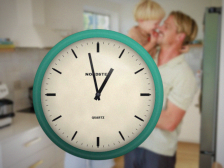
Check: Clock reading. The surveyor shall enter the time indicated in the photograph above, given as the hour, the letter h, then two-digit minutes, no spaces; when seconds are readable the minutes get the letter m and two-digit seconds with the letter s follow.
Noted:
12h58
